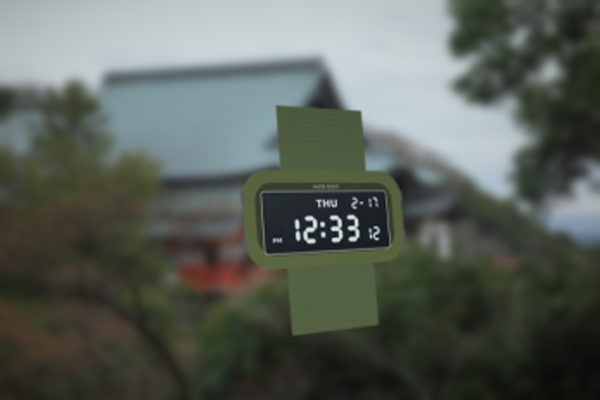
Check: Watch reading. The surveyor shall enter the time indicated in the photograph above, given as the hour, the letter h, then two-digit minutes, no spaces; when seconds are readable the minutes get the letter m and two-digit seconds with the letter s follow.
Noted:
12h33m12s
